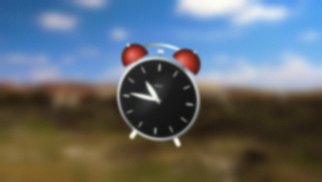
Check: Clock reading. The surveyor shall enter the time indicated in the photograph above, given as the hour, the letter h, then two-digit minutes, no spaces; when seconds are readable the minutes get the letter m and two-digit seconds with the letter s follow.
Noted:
10h46
